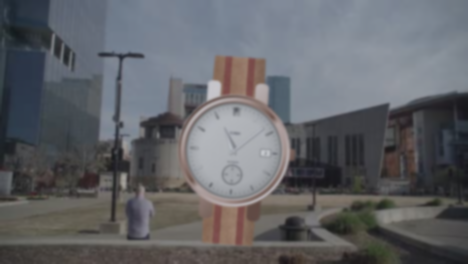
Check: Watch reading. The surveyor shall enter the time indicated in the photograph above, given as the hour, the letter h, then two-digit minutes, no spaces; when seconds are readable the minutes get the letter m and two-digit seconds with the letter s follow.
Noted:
11h08
